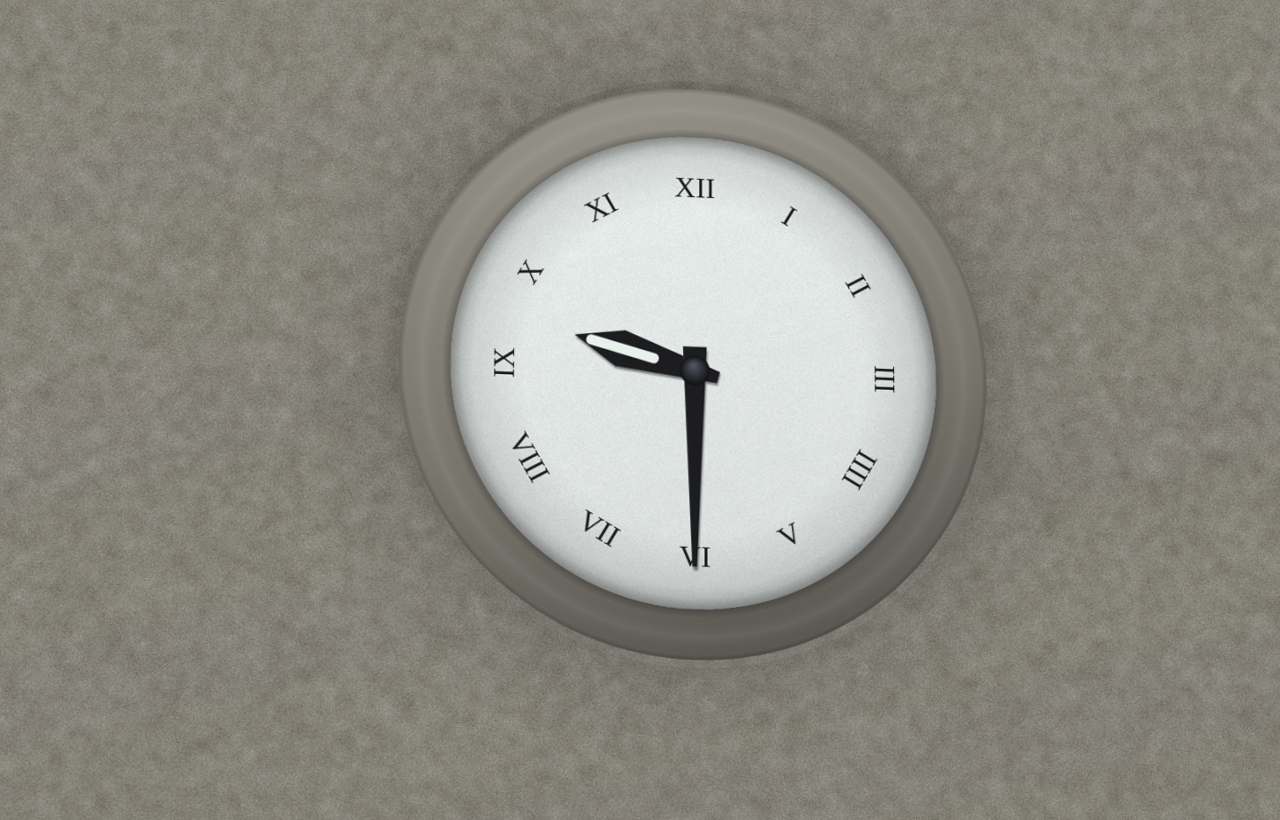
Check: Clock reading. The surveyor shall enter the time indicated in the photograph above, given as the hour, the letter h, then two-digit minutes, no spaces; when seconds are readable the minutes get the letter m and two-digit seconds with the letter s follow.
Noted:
9h30
